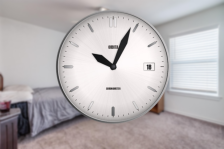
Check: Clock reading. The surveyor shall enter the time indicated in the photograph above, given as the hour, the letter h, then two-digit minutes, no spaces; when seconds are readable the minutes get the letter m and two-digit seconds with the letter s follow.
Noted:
10h04
